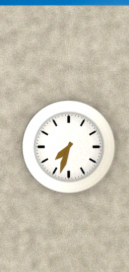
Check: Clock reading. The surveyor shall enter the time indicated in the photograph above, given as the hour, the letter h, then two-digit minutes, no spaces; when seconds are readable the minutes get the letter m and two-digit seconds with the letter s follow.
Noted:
7h33
